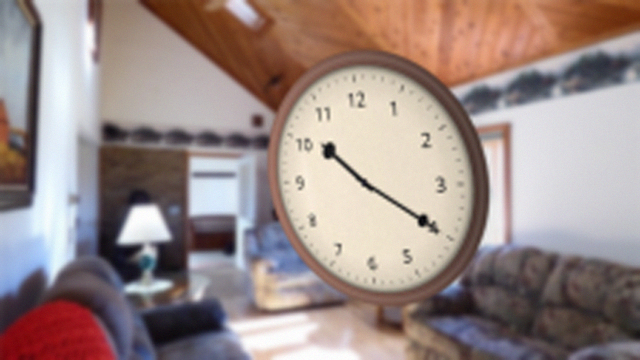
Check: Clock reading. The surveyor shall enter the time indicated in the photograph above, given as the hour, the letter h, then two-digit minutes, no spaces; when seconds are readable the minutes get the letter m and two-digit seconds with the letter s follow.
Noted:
10h20
